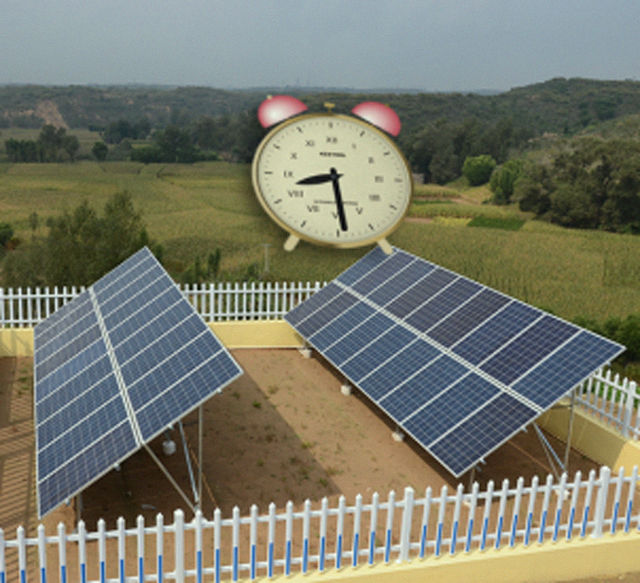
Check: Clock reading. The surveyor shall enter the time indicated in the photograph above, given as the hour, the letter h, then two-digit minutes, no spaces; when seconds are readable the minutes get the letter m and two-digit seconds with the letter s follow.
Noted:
8h29
